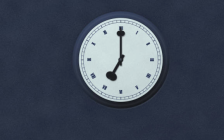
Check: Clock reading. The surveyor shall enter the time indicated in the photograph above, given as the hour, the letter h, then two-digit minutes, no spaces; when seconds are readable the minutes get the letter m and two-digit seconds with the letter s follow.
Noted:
7h00
